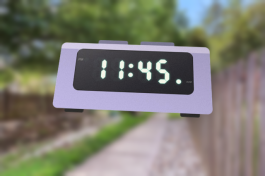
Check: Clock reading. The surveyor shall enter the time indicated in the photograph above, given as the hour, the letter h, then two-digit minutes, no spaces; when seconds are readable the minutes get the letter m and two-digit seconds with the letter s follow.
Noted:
11h45
